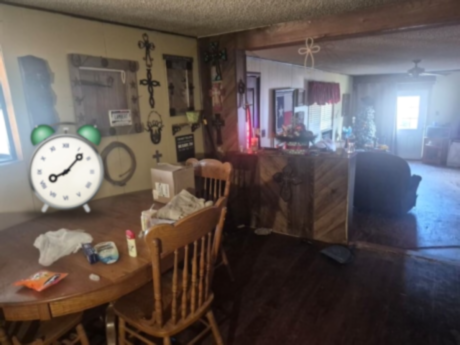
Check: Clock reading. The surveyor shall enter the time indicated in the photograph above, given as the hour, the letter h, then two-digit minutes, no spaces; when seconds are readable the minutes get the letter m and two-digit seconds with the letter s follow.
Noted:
8h07
